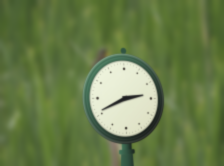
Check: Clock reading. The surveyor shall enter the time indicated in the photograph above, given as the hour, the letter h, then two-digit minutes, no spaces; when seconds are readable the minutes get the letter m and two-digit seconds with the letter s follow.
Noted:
2h41
